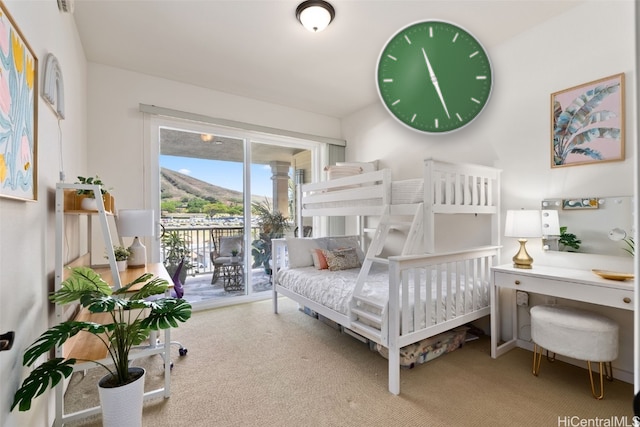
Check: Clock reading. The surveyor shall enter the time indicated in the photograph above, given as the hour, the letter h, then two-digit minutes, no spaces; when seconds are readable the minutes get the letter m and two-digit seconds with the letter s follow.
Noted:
11h27
